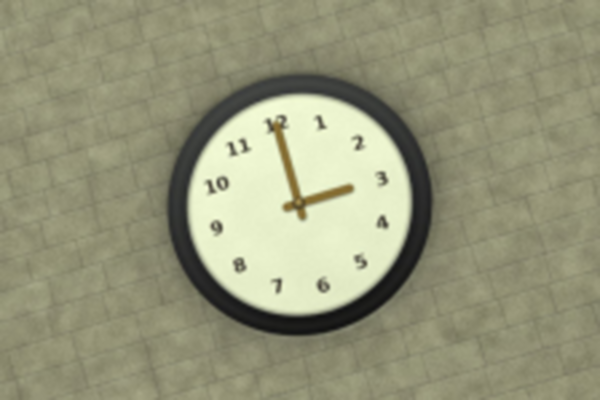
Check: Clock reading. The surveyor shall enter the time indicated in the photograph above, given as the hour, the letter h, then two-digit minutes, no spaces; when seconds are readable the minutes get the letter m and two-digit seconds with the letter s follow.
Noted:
3h00
